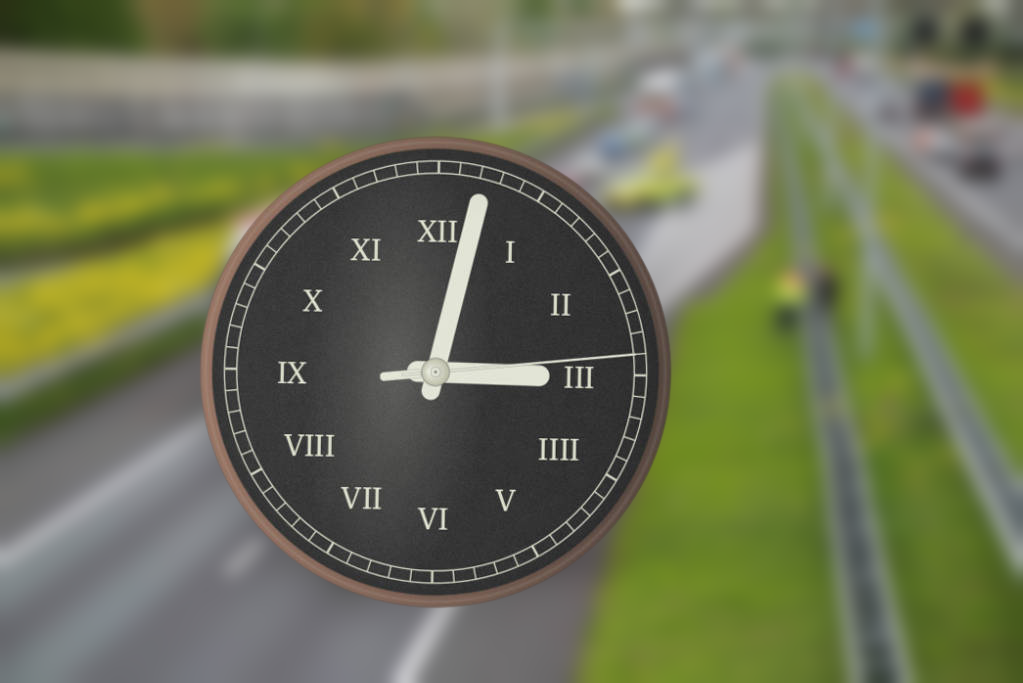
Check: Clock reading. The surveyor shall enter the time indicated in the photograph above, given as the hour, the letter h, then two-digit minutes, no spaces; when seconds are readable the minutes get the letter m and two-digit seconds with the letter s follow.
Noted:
3h02m14s
